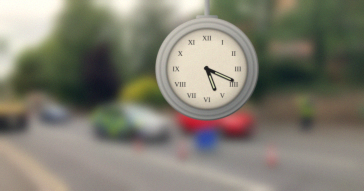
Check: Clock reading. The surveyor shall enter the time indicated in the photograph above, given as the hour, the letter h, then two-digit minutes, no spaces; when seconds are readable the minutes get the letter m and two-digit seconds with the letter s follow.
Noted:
5h19
